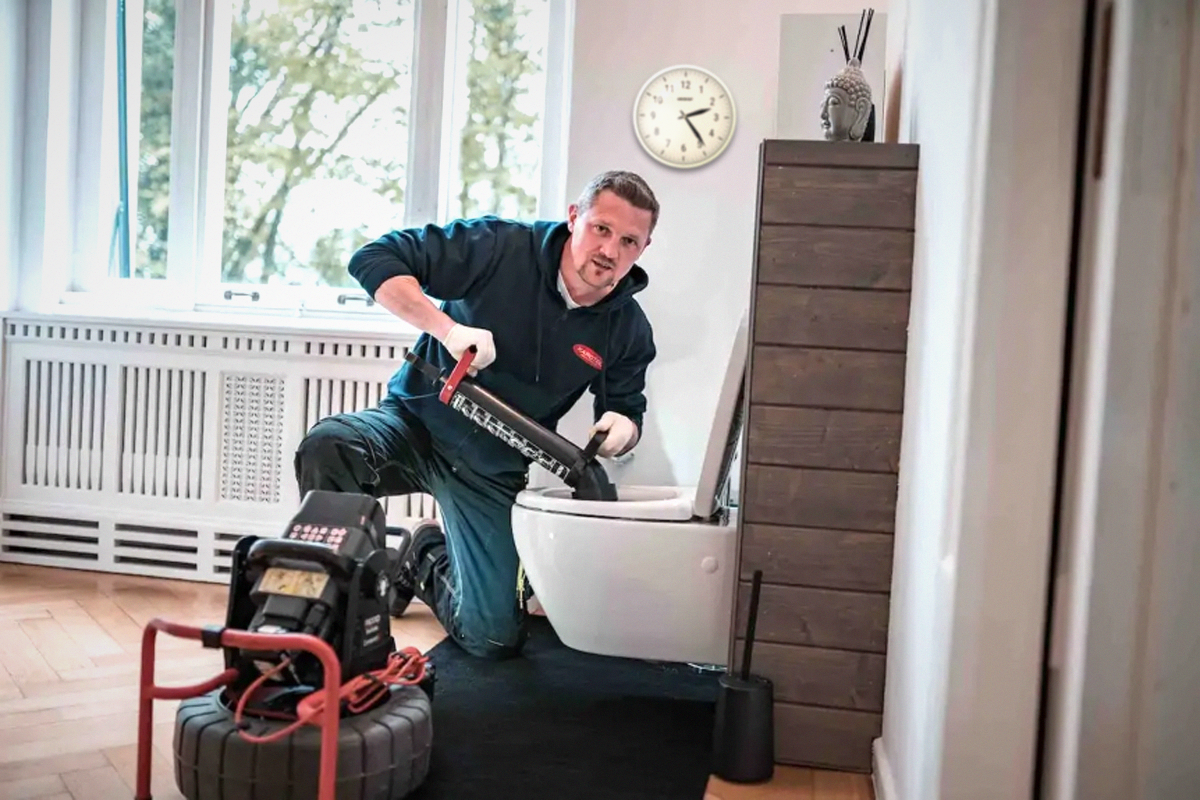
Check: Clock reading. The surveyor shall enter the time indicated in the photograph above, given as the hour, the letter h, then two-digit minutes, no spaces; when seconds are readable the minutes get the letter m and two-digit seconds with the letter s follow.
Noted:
2h24
